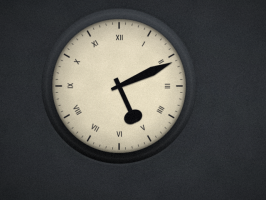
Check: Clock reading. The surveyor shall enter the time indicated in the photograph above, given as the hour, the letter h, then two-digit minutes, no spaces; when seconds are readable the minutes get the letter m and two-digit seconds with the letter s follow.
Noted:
5h11
